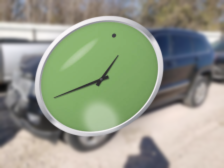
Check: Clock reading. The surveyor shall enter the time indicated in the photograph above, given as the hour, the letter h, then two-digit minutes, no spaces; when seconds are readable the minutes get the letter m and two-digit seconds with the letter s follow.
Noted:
12h40
